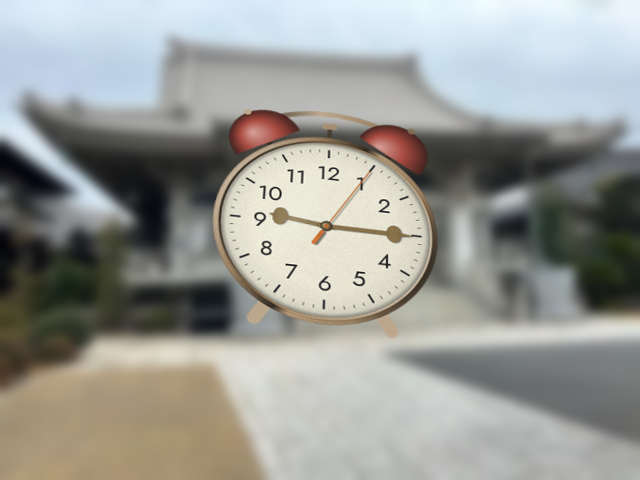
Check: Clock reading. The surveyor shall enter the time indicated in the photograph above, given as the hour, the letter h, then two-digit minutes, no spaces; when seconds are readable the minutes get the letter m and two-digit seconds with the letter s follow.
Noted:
9h15m05s
